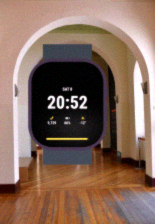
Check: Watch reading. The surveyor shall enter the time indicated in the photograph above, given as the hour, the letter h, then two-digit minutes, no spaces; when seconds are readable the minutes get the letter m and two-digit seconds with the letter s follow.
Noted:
20h52
